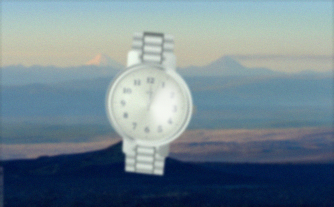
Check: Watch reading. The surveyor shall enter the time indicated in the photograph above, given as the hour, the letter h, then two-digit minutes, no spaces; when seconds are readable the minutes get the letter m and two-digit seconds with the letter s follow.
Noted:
12h03
